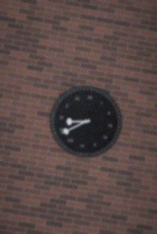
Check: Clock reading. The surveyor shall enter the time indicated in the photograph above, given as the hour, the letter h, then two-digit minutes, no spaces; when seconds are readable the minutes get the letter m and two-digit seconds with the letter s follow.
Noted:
8h39
